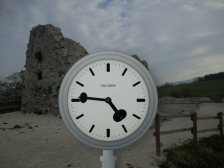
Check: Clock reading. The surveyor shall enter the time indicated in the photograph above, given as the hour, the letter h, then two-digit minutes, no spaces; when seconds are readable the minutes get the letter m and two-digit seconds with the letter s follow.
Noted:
4h46
